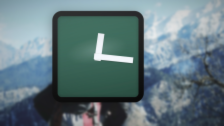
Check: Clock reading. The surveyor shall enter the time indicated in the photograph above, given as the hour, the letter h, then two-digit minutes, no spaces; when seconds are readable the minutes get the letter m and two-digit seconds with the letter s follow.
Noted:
12h16
